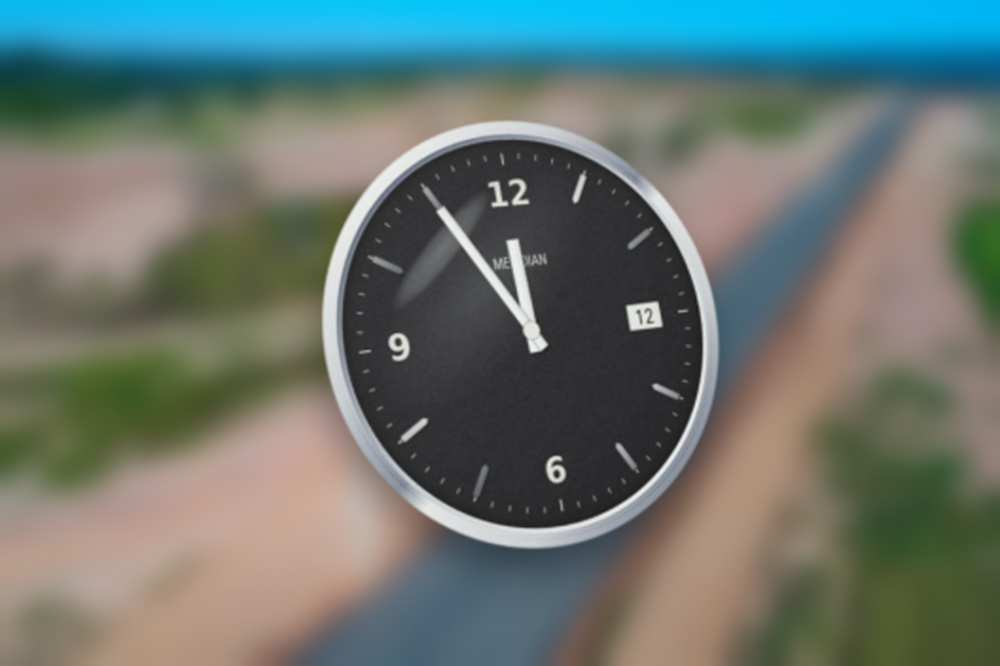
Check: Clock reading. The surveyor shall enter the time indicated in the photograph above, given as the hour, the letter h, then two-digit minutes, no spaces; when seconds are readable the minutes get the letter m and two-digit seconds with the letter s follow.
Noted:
11h55
